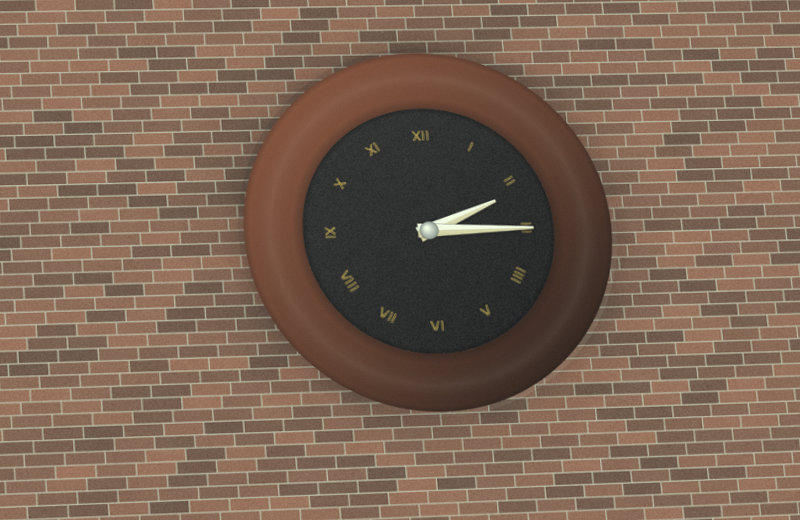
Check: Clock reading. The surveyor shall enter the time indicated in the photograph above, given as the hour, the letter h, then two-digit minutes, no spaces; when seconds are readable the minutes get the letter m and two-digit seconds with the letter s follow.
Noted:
2h15
